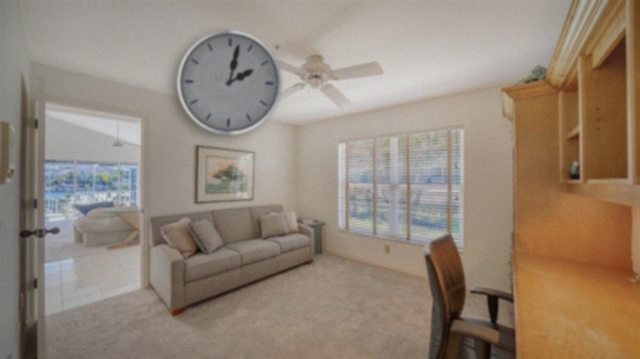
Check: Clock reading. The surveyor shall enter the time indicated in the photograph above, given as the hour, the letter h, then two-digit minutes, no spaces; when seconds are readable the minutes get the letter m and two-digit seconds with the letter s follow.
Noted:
2h02
